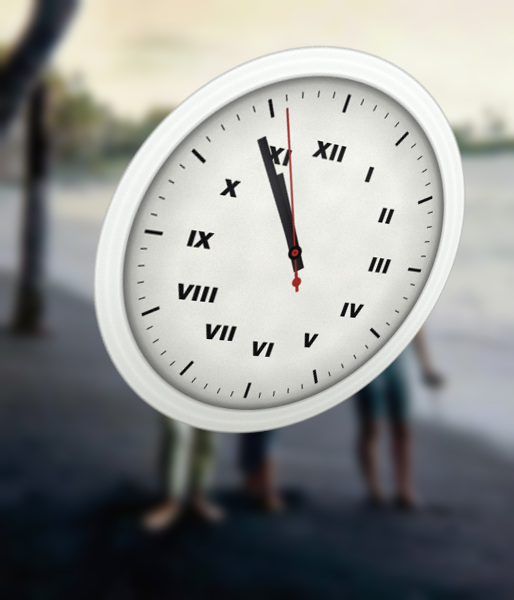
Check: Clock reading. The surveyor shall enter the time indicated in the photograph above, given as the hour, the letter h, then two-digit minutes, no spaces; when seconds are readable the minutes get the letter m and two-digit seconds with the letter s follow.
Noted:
10h53m56s
